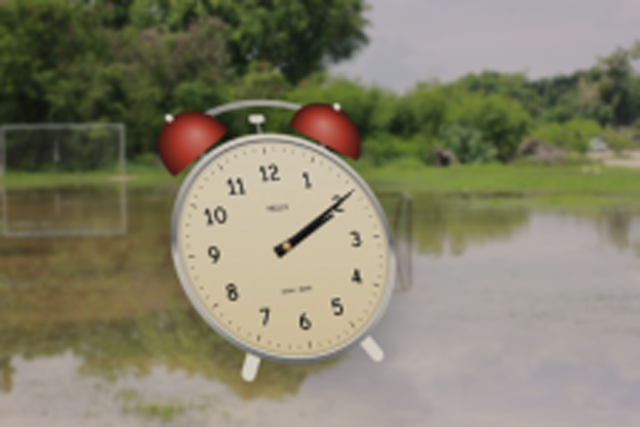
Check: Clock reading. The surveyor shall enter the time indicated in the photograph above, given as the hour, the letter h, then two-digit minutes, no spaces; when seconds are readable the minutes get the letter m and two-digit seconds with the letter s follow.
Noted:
2h10
